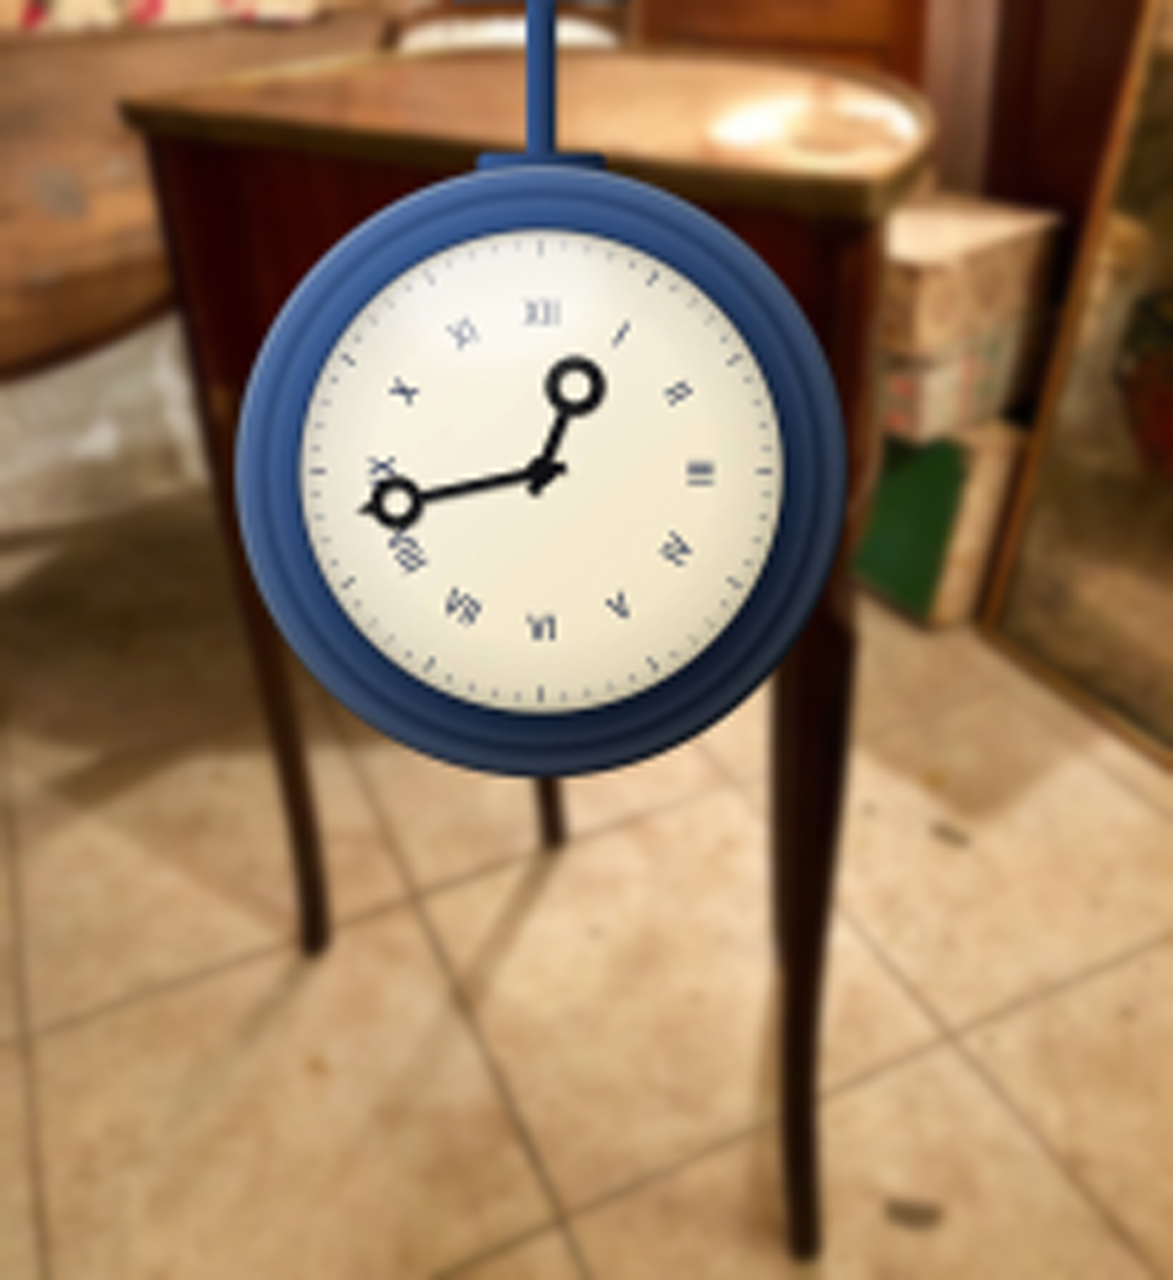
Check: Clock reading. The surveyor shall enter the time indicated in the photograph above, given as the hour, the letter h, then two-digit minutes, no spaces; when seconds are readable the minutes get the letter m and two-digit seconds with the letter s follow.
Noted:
12h43
